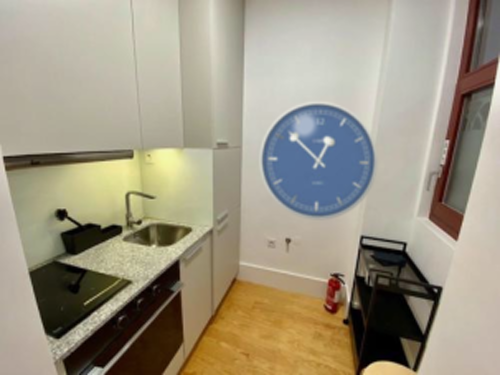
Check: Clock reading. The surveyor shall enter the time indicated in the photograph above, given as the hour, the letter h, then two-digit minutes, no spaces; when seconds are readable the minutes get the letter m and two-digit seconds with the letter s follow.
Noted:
12h52
